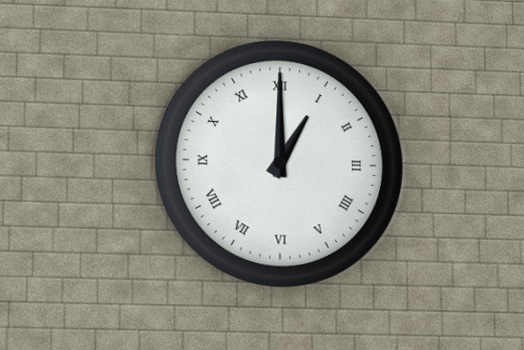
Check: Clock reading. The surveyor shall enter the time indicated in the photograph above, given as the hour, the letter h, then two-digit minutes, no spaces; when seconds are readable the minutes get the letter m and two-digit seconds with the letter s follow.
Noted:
1h00
